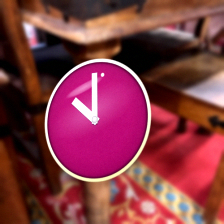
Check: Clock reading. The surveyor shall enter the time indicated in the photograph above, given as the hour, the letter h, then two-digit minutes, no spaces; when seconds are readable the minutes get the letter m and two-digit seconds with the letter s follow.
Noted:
9h58
